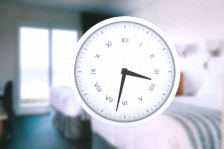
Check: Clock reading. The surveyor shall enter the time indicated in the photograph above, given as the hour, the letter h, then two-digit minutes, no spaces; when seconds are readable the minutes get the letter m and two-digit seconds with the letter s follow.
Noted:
3h32
